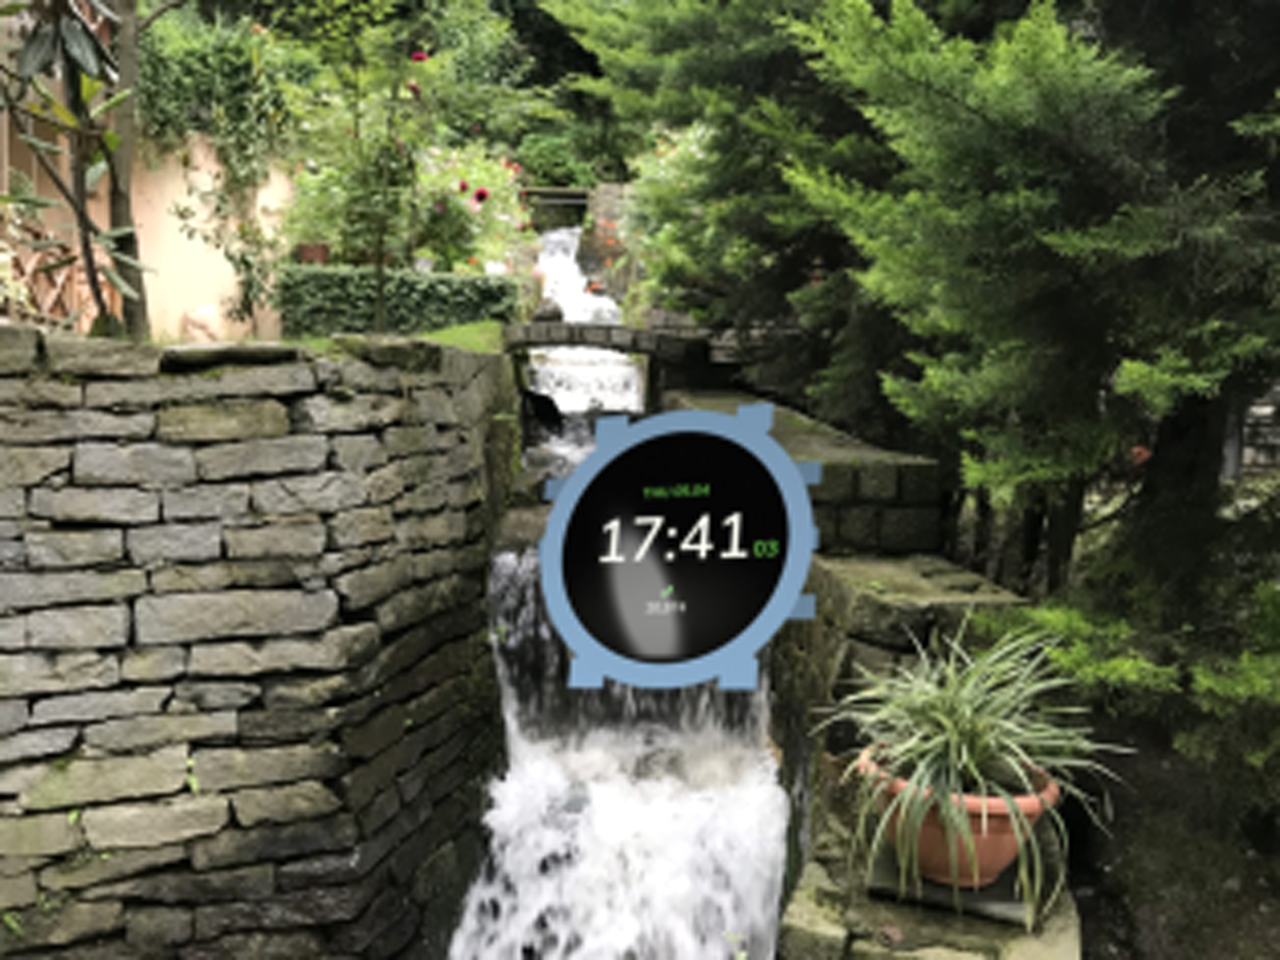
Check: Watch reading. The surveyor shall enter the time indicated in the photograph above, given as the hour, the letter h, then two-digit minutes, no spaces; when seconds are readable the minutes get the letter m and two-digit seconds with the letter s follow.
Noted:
17h41
